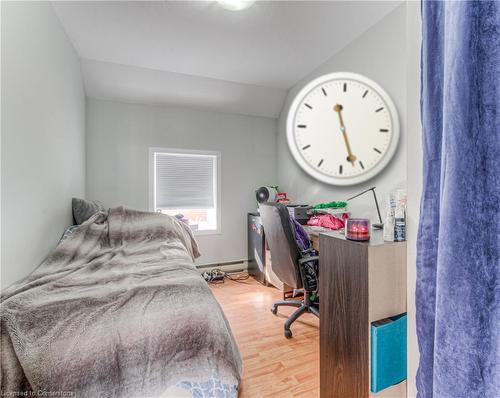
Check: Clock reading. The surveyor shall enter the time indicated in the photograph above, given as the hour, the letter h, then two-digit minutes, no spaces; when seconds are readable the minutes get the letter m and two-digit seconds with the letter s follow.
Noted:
11h27
